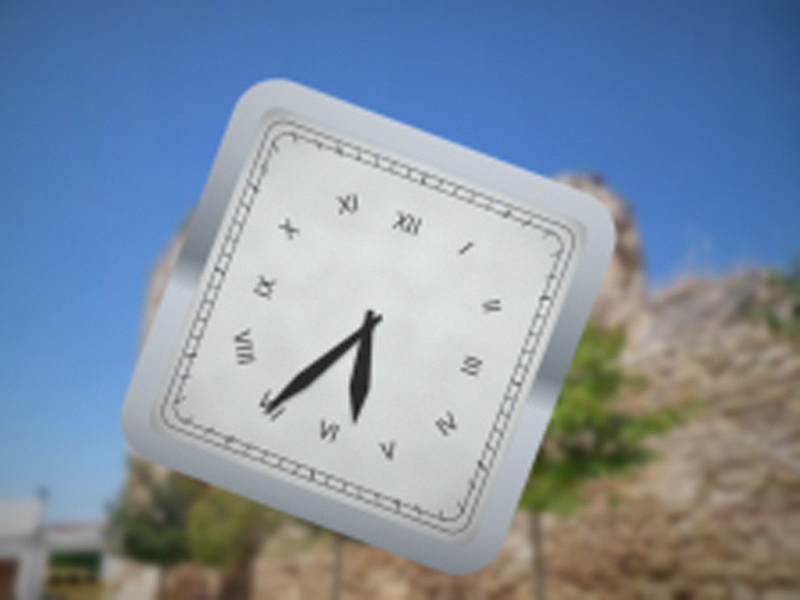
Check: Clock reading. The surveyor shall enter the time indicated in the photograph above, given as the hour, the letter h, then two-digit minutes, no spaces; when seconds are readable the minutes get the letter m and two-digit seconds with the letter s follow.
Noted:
5h35
